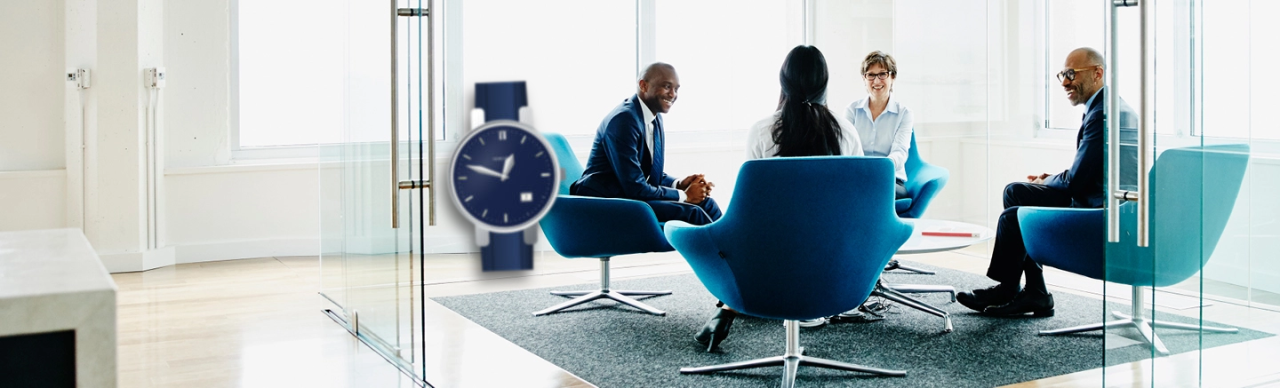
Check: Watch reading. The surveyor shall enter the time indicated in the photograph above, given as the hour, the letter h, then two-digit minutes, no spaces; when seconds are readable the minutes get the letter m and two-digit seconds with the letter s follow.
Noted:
12h48
